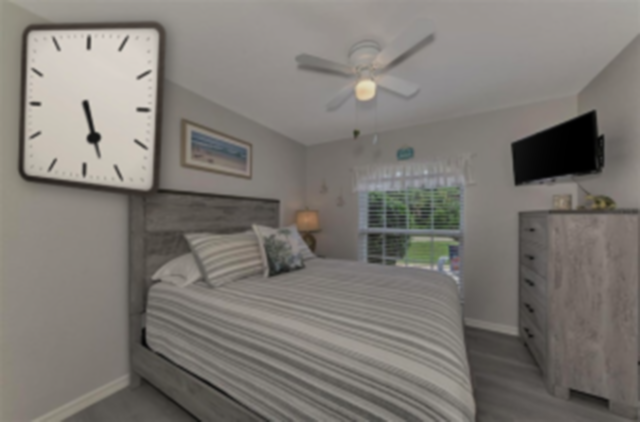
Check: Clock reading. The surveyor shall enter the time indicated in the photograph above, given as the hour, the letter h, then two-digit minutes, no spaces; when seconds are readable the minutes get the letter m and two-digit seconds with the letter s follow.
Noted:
5h27
